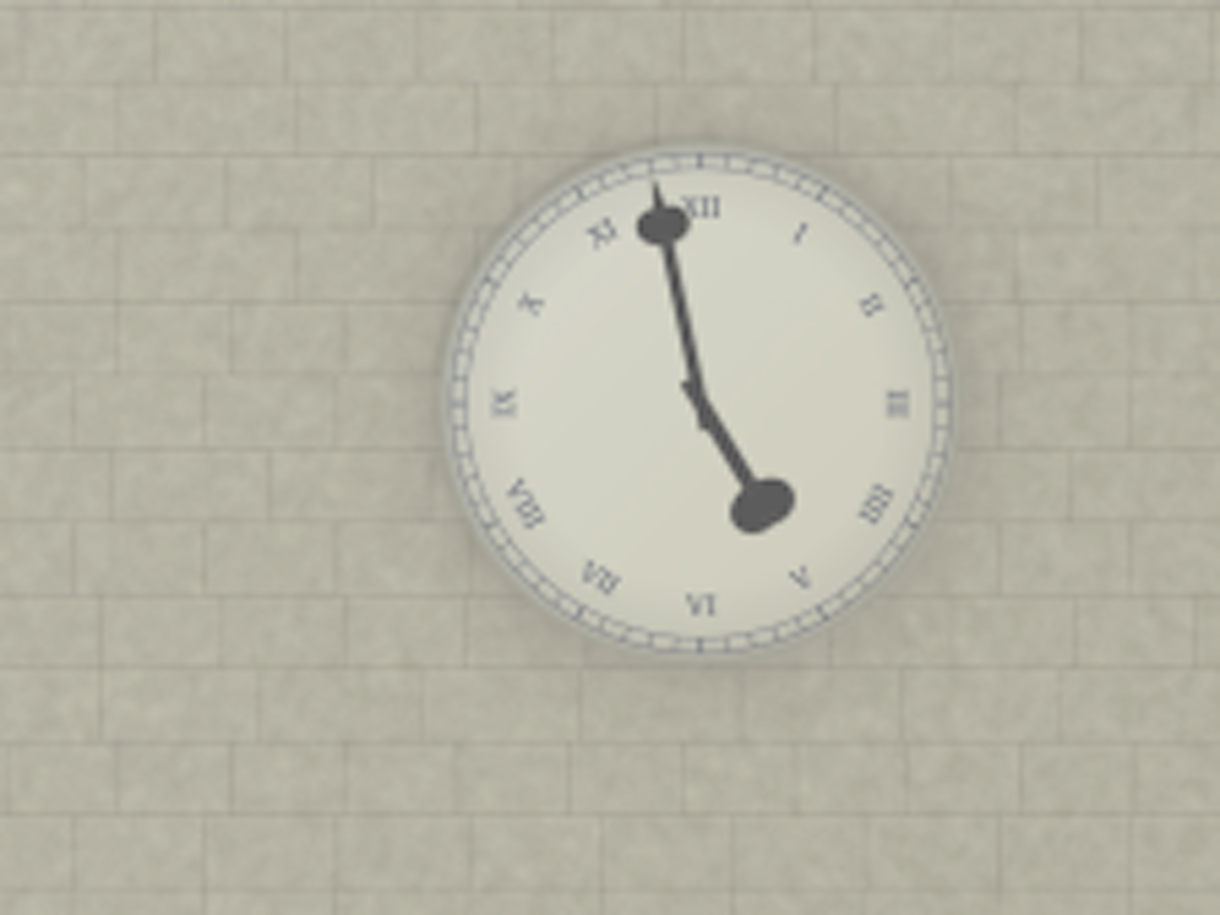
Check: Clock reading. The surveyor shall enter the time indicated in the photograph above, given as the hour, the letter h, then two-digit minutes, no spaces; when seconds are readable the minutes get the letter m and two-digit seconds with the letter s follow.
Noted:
4h58
